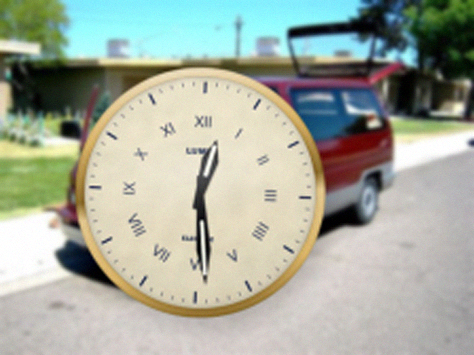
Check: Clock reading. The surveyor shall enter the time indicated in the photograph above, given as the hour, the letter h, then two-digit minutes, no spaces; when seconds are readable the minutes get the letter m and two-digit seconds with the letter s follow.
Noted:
12h29
